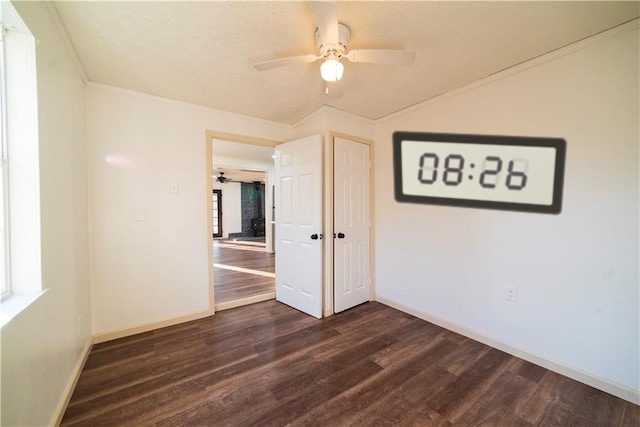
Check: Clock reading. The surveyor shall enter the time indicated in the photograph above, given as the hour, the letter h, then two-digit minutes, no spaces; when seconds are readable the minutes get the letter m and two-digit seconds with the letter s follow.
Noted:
8h26
